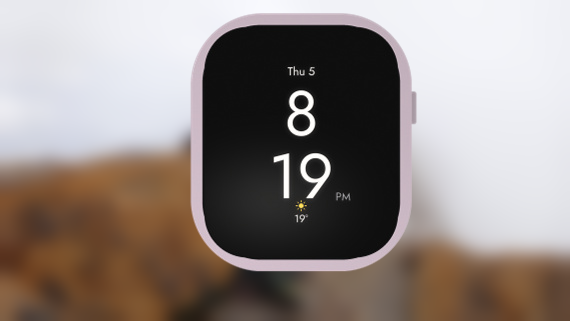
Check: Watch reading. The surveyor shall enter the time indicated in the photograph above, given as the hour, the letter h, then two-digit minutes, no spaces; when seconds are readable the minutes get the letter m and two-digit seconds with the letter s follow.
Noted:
8h19
